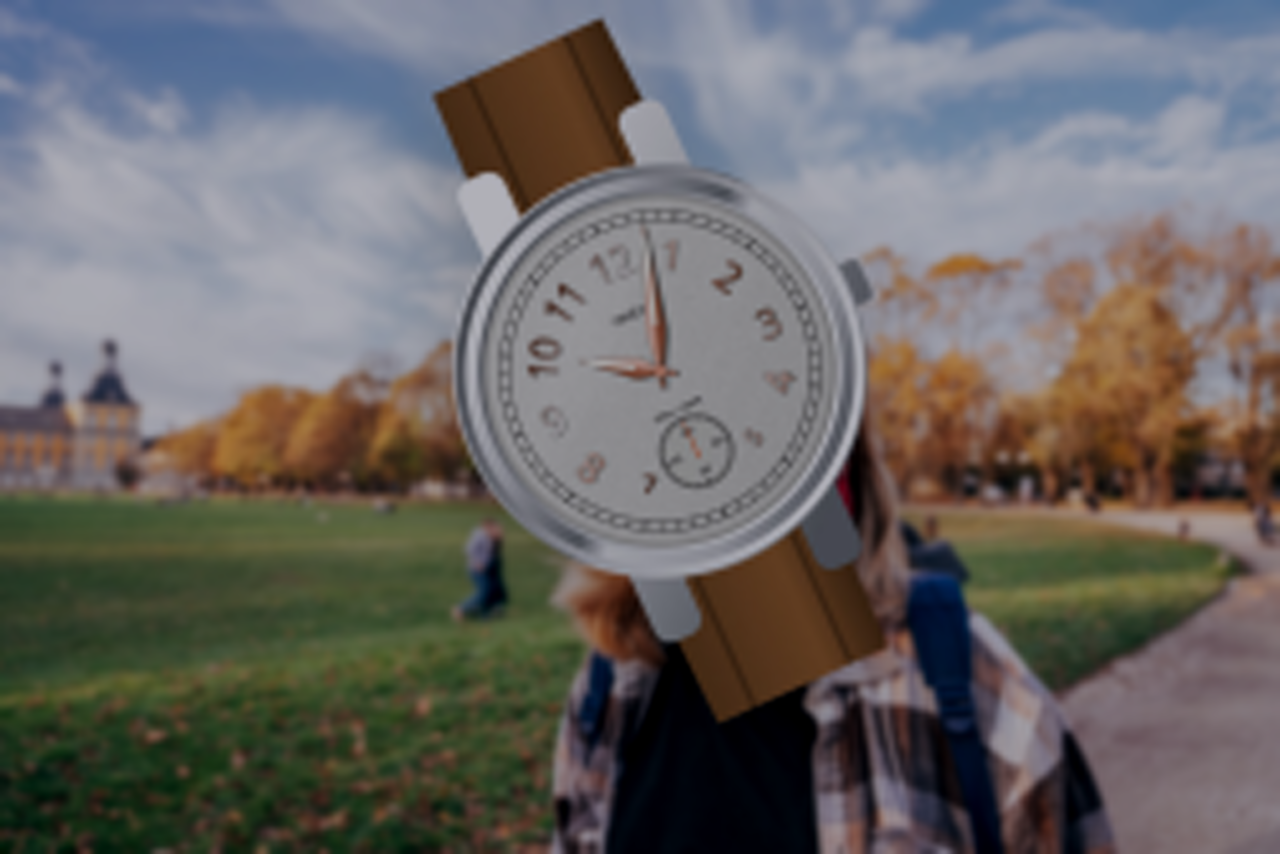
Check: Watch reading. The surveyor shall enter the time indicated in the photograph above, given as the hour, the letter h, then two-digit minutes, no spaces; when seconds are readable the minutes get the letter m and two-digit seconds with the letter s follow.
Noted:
10h03
